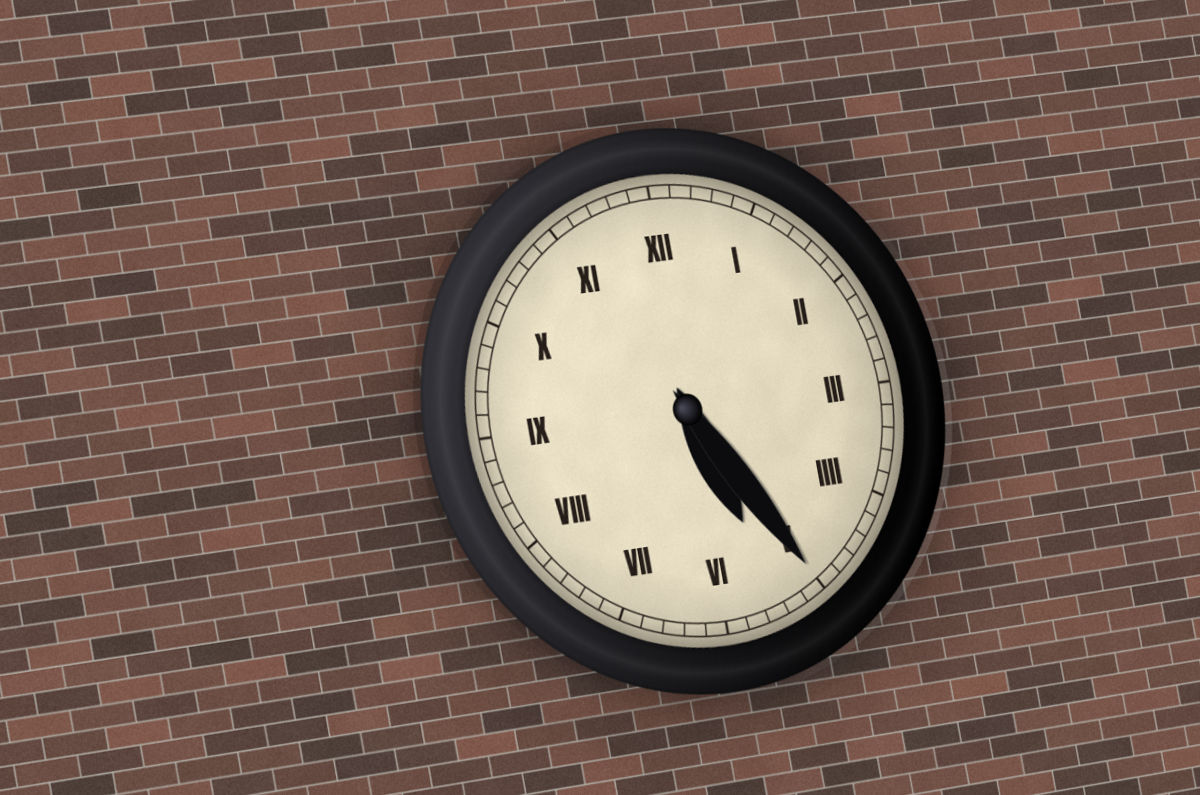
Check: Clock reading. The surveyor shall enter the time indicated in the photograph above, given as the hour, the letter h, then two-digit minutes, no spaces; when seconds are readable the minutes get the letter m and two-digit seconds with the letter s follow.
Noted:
5h25
